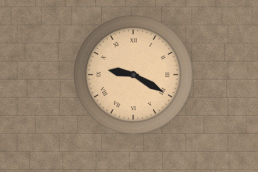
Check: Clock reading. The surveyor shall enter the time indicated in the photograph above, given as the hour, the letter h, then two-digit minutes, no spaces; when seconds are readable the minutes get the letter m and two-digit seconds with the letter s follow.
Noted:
9h20
